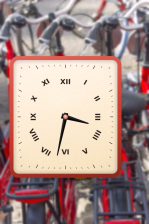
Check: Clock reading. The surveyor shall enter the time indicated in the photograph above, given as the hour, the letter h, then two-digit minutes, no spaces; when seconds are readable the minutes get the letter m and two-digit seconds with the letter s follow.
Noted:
3h32
